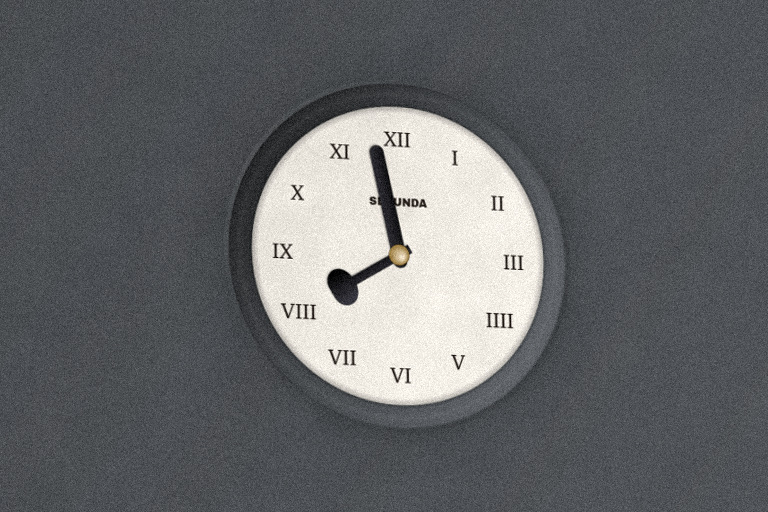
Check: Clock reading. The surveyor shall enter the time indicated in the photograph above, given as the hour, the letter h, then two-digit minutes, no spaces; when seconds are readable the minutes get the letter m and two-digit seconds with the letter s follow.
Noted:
7h58
